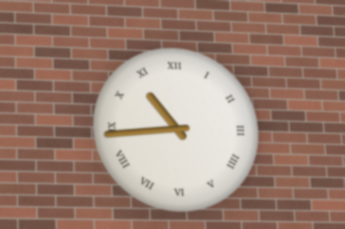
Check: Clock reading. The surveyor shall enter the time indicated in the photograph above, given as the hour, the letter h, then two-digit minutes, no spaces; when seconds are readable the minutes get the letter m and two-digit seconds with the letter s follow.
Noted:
10h44
